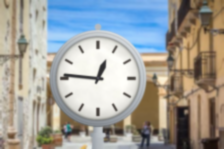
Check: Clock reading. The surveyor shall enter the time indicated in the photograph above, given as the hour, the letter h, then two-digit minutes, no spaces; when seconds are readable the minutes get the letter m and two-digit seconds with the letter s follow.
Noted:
12h46
